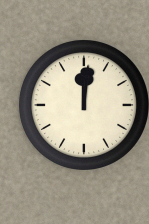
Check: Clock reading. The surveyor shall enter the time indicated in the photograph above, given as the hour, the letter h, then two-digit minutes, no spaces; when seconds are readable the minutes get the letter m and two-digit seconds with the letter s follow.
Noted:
12h01
